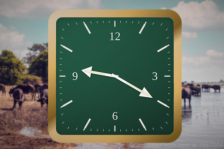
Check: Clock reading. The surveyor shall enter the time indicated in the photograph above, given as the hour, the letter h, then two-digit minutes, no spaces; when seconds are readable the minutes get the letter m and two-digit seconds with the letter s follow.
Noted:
9h20
